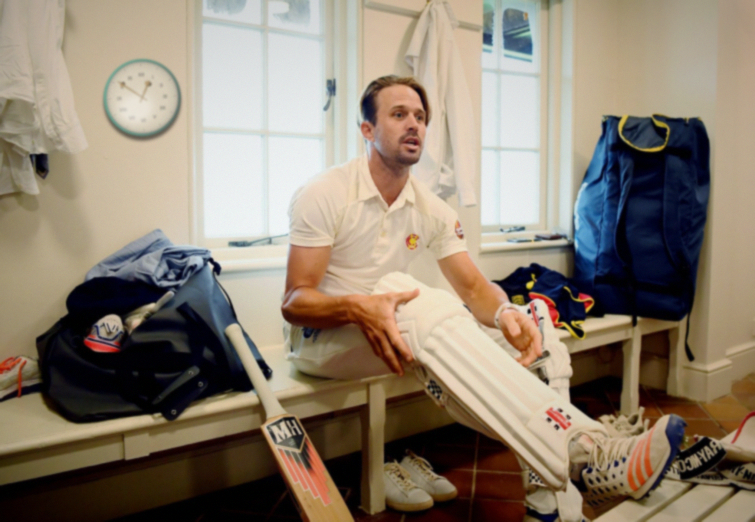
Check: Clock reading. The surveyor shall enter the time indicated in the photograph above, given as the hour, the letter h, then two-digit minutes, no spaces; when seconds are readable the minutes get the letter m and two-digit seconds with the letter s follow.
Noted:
12h51
